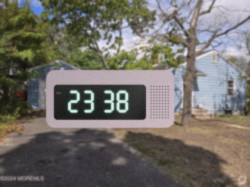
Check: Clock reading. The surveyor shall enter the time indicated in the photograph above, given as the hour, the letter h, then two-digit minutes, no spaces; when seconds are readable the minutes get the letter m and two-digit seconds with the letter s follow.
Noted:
23h38
